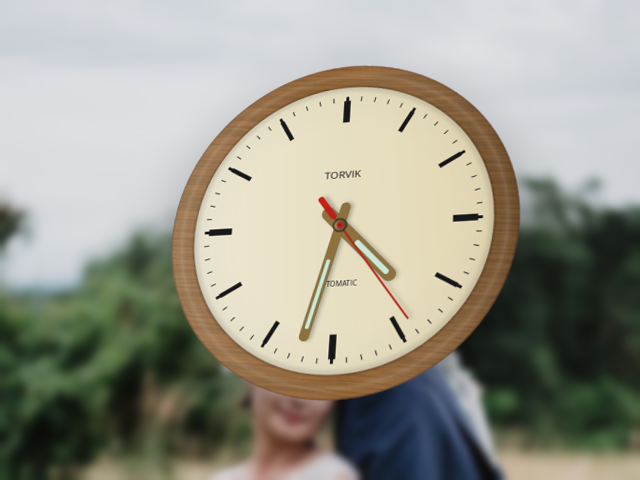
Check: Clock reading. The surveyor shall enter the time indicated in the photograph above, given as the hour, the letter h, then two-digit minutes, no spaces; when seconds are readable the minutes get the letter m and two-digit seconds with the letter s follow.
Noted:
4h32m24s
